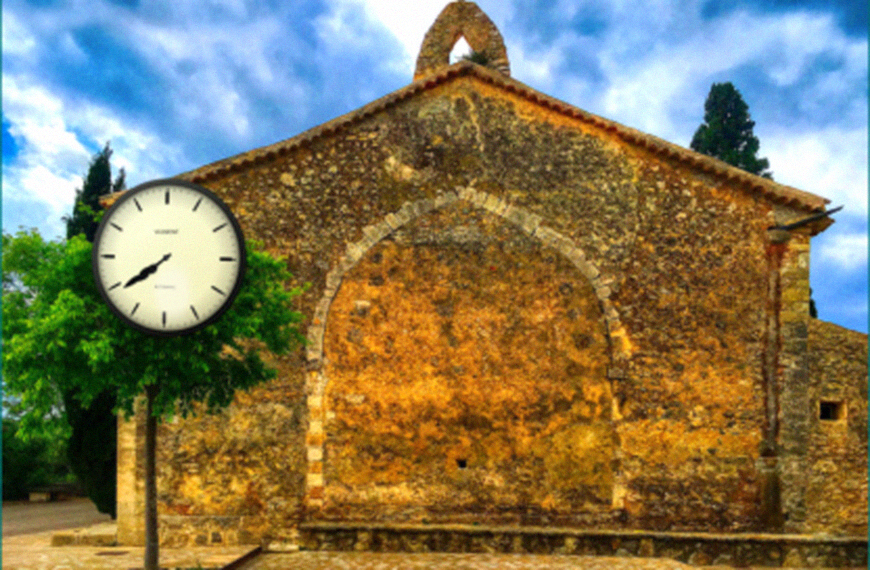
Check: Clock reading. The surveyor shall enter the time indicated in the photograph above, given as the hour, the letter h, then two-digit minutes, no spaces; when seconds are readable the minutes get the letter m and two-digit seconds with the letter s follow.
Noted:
7h39
